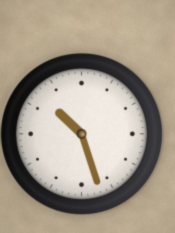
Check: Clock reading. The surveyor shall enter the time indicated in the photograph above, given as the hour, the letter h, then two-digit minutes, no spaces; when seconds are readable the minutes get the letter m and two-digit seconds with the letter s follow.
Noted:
10h27
